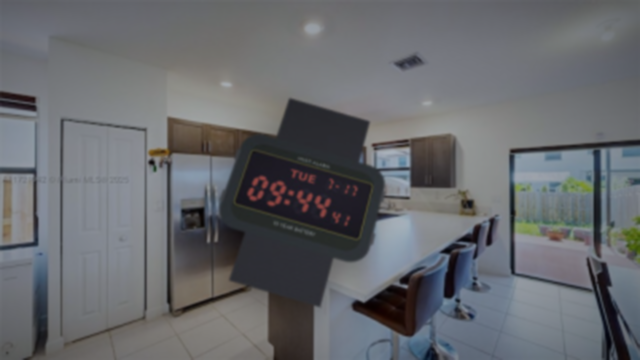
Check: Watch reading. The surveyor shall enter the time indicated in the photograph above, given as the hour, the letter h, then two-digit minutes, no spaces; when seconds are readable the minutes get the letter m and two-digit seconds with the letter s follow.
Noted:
9h44m41s
